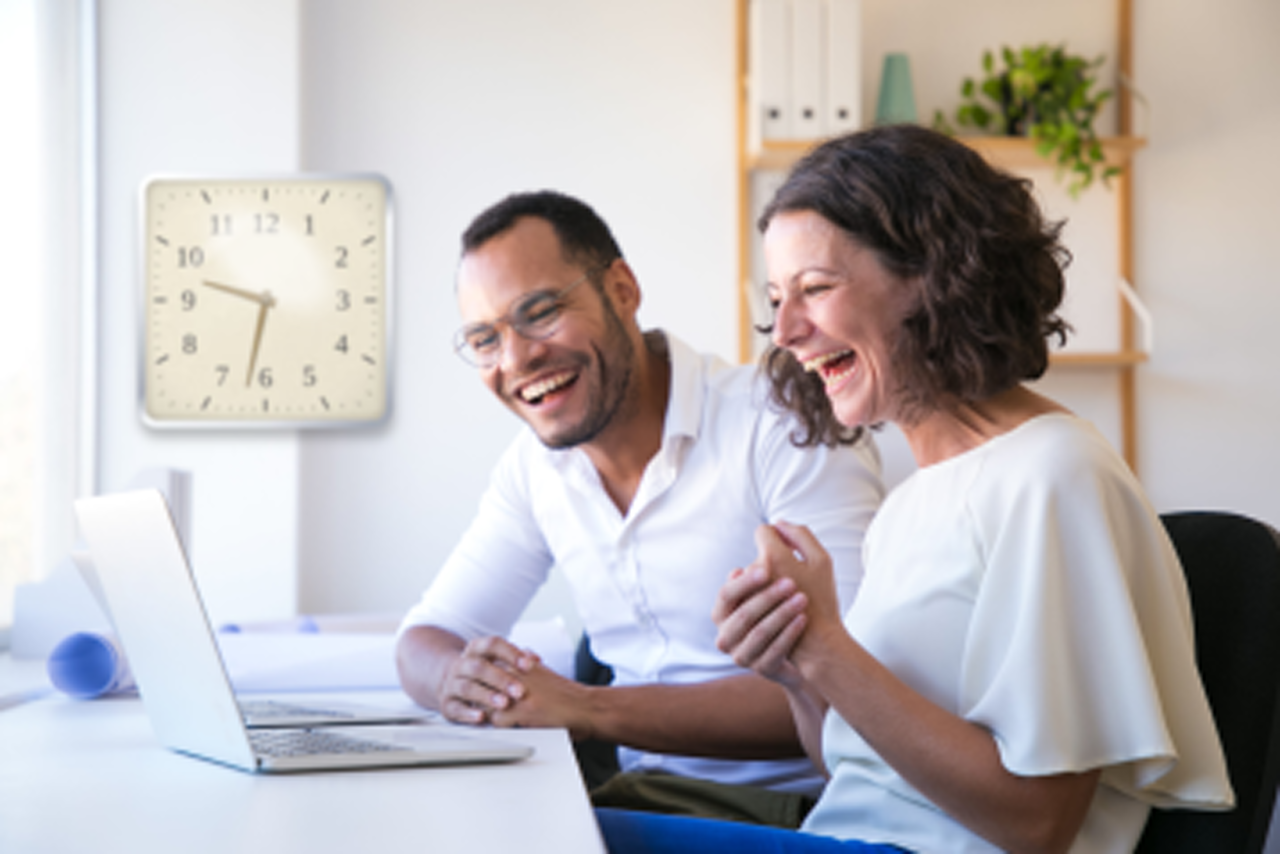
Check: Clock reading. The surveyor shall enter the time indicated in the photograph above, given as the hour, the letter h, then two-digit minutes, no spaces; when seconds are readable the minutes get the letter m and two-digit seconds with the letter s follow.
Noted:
9h32
